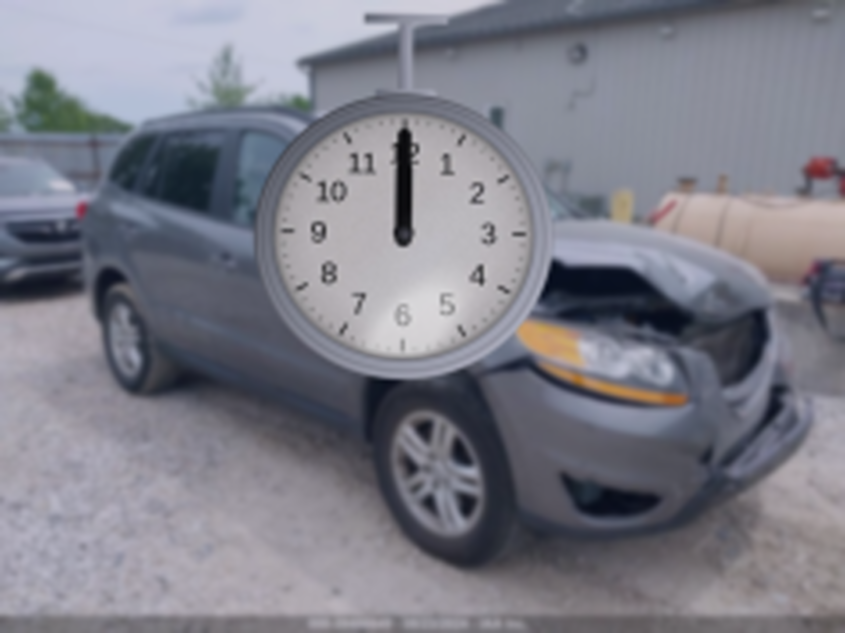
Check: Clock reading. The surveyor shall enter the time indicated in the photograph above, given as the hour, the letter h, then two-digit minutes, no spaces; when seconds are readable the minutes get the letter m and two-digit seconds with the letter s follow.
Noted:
12h00
